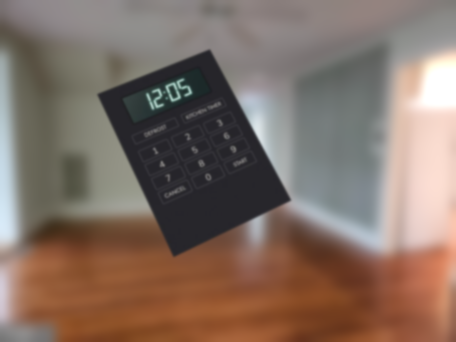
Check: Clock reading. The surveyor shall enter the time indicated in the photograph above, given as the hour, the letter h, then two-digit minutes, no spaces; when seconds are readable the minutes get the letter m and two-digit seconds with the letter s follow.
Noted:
12h05
